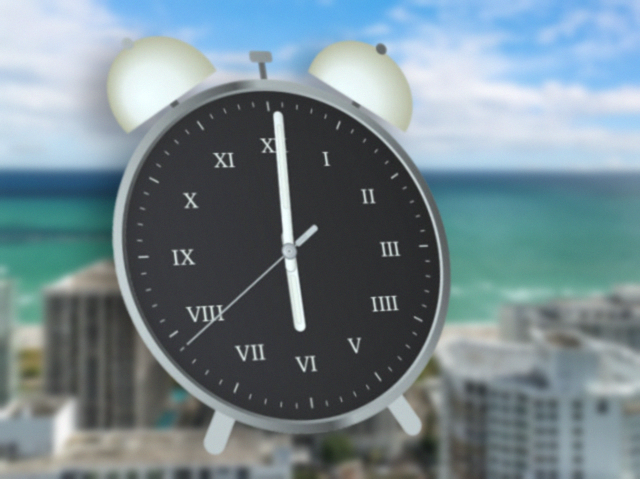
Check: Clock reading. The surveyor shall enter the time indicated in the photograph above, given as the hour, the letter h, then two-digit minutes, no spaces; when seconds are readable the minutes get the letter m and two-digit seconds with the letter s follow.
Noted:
6h00m39s
